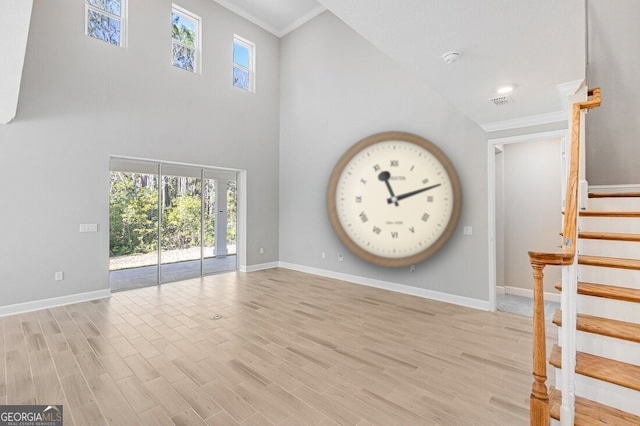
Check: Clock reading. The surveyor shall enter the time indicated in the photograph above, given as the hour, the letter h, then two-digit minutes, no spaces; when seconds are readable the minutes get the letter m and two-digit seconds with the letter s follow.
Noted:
11h12
